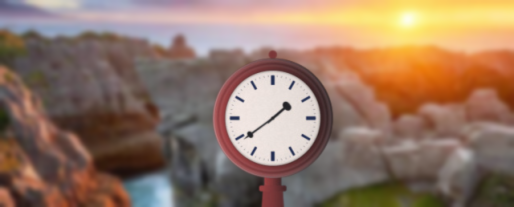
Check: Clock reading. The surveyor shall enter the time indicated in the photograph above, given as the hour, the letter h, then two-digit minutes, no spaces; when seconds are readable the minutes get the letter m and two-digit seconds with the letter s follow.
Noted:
1h39
